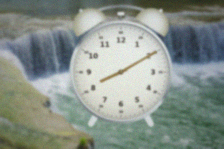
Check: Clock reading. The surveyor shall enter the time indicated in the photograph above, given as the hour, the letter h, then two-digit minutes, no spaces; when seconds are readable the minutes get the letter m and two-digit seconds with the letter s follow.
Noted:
8h10
